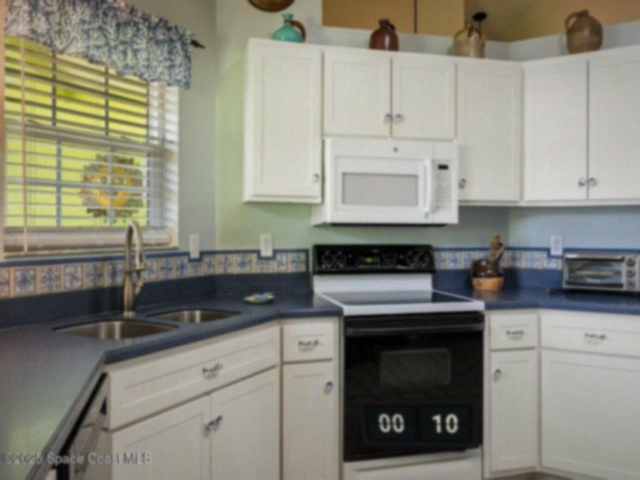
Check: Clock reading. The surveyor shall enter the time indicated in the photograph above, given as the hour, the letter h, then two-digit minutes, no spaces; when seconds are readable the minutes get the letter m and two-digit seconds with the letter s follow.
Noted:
0h10
